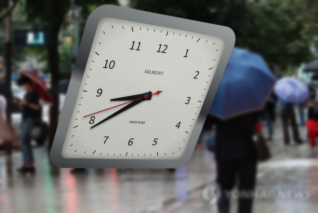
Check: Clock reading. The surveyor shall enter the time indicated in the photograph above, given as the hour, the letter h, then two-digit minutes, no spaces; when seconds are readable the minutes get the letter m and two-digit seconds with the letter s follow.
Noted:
8h38m41s
